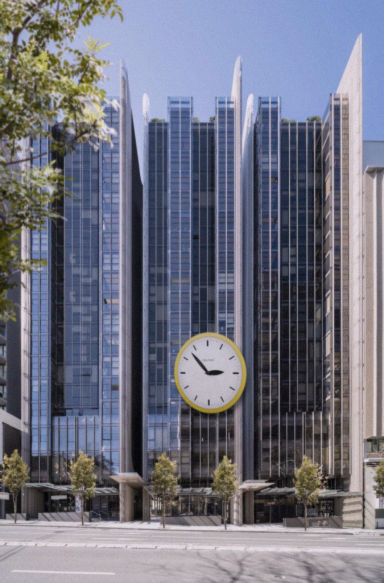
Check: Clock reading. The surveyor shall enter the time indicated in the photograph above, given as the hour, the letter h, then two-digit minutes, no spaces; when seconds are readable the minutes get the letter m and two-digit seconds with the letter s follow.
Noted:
2h53
